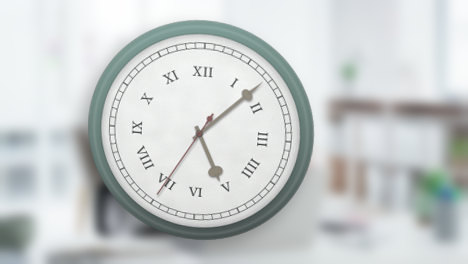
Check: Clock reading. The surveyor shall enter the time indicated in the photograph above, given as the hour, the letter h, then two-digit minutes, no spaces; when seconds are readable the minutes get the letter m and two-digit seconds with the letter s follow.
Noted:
5h07m35s
